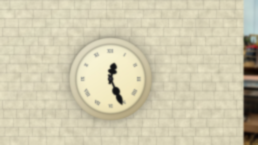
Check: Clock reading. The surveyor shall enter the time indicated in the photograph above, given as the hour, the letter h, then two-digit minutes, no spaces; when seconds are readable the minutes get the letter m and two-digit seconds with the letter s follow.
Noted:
12h26
